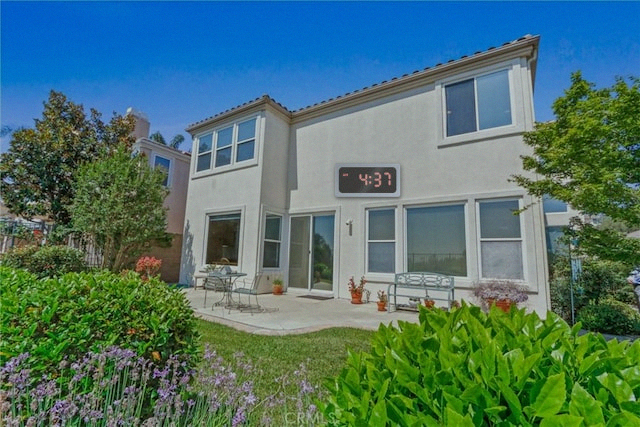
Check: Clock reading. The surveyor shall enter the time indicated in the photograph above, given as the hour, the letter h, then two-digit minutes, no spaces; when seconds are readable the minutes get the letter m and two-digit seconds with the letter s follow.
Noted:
4h37
